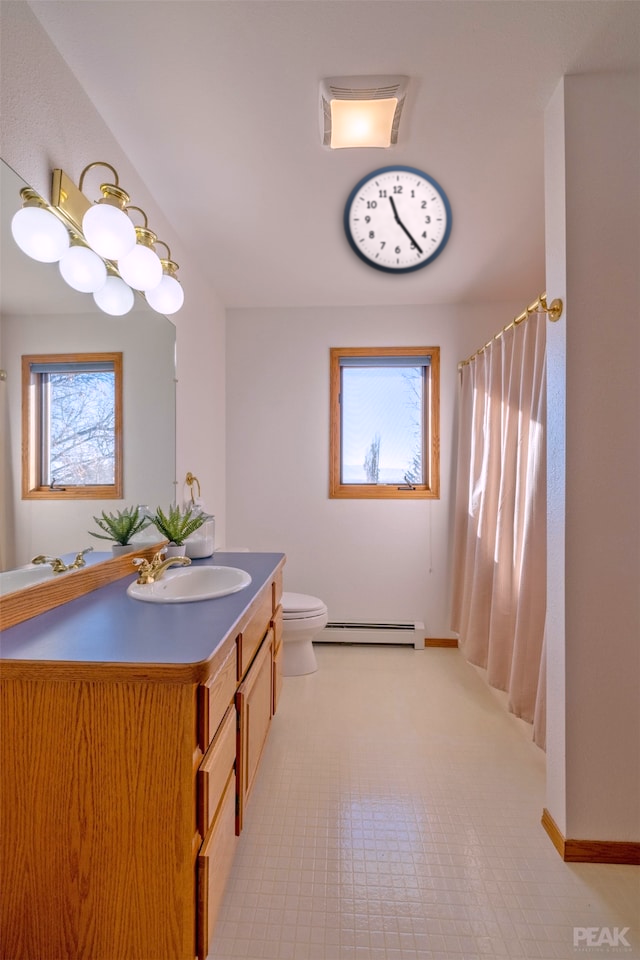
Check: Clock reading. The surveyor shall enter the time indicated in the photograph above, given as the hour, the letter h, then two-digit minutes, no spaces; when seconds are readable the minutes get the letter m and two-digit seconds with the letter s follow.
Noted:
11h24
